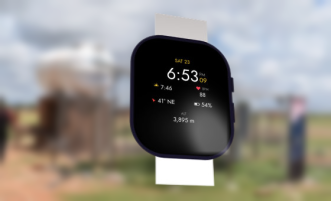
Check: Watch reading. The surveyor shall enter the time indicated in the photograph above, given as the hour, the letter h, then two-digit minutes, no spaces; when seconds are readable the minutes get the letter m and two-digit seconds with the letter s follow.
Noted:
6h53
